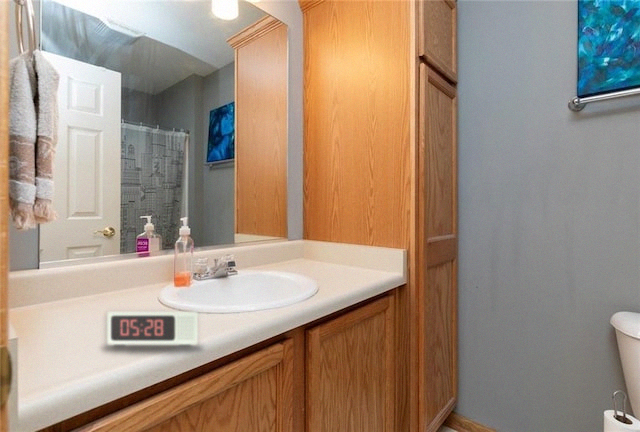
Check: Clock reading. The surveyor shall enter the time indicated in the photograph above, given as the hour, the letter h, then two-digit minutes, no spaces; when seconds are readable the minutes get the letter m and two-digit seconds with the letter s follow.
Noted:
5h28
